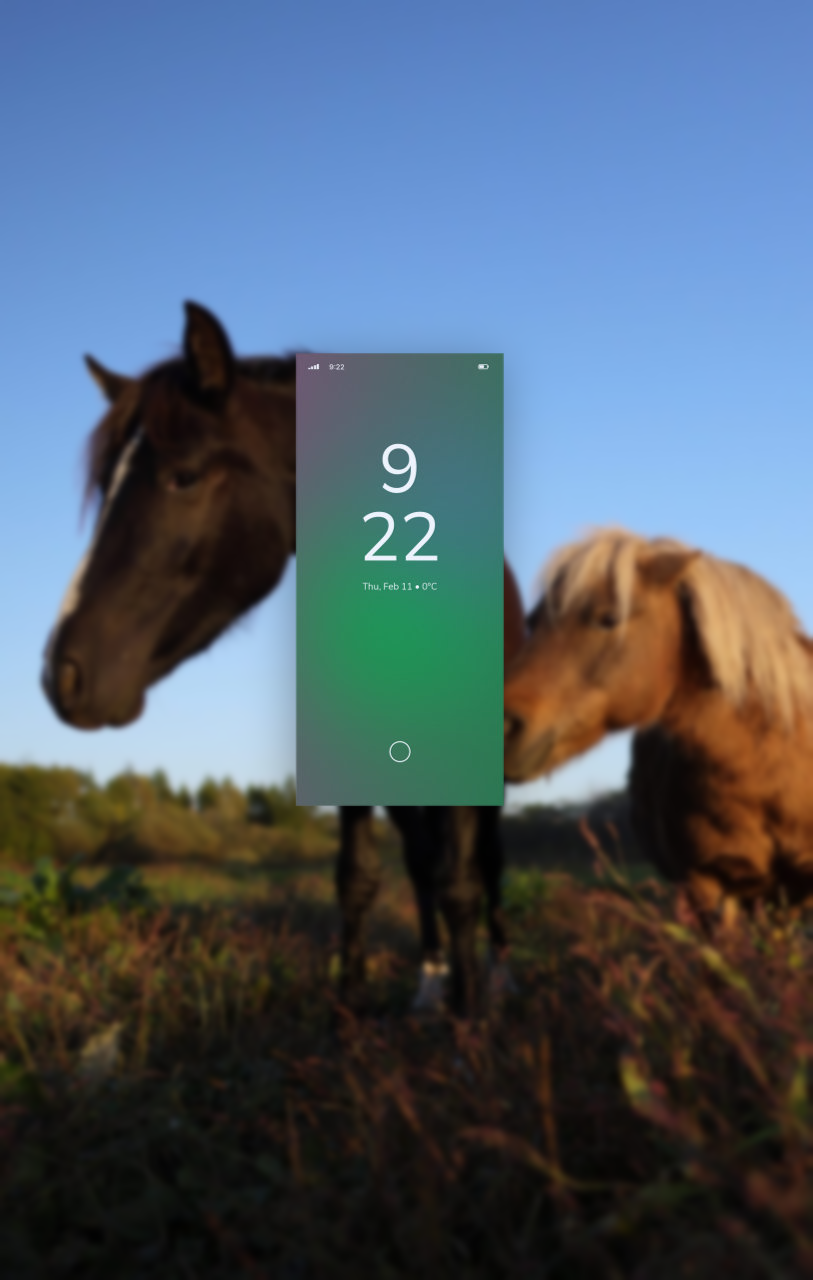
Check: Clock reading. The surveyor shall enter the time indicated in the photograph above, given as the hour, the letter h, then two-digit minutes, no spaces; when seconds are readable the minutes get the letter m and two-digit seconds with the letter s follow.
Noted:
9h22
